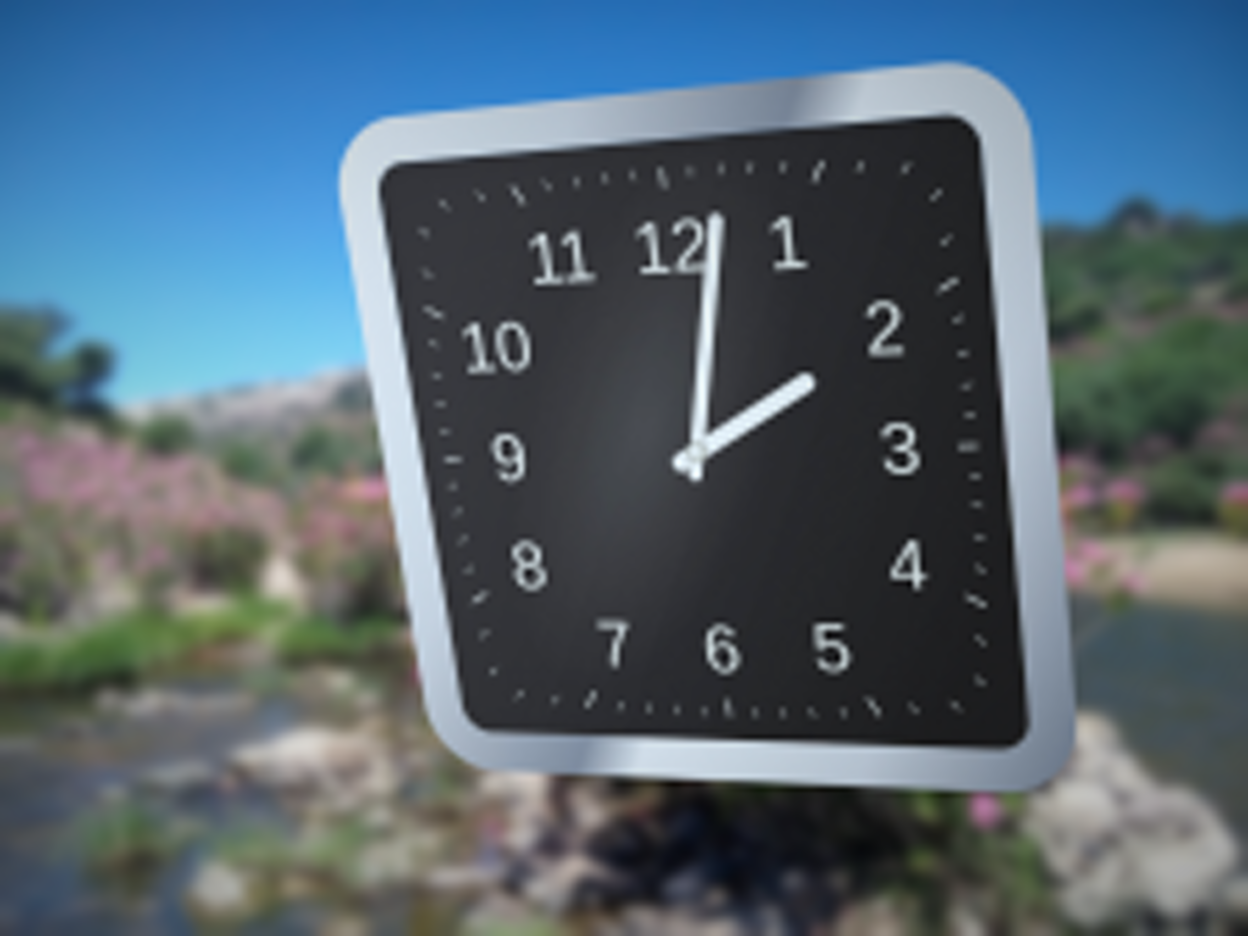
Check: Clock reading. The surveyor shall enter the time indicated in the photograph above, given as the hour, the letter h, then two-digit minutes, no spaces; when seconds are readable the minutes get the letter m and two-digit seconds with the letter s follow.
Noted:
2h02
